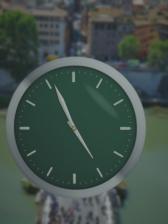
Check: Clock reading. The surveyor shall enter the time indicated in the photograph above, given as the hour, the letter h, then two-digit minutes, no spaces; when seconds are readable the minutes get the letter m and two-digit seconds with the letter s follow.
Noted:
4h56
